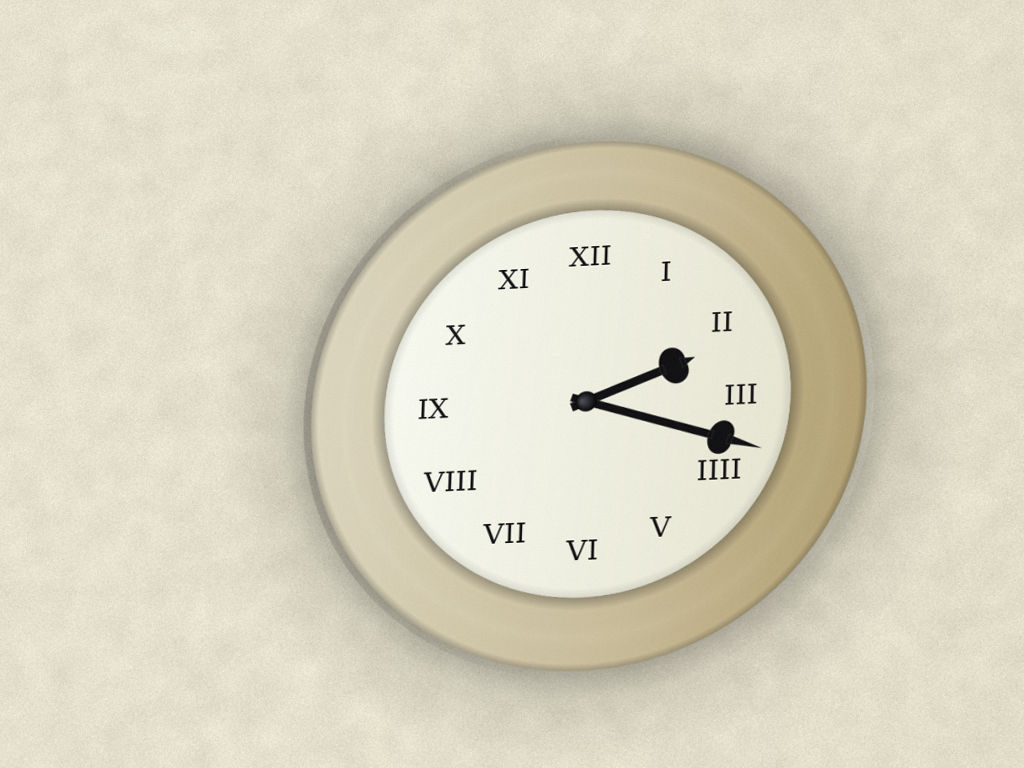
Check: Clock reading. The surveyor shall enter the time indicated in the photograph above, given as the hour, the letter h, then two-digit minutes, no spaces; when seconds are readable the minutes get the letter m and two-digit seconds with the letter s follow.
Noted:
2h18
